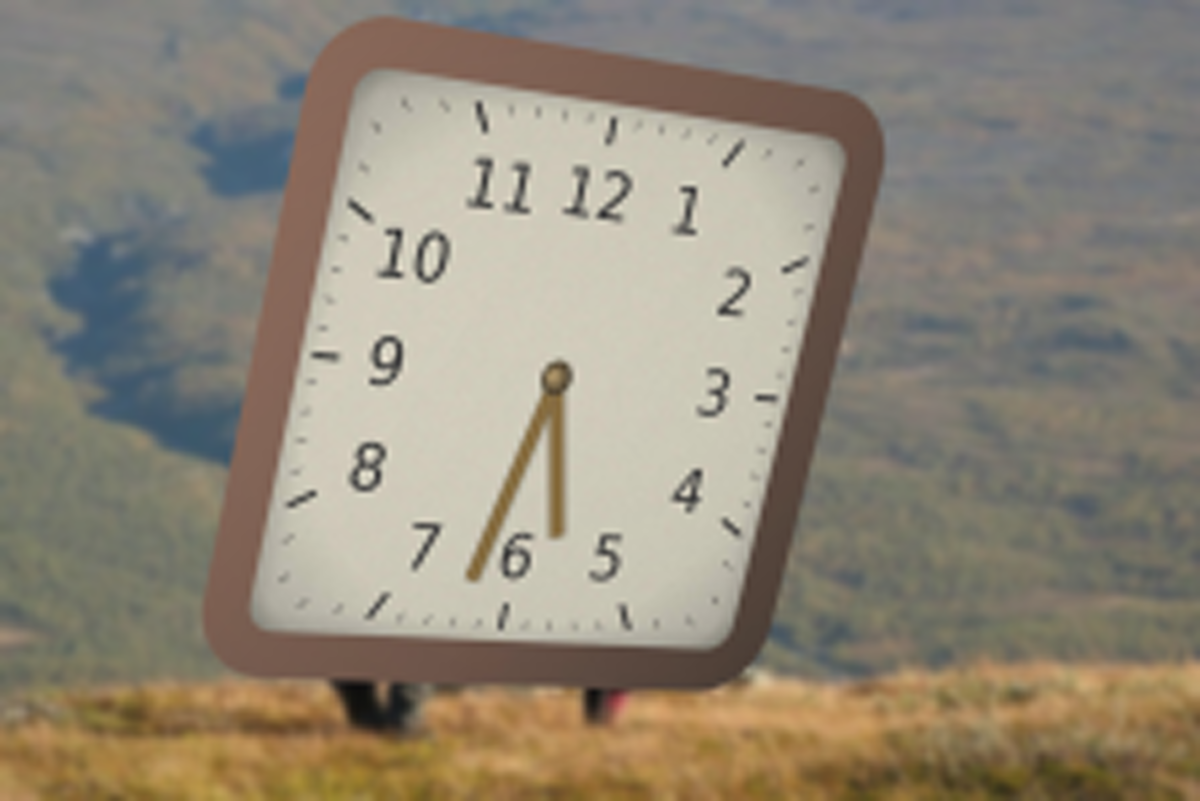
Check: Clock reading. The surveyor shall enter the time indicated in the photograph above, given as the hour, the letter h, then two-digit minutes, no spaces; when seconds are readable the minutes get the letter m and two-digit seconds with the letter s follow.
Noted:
5h32
